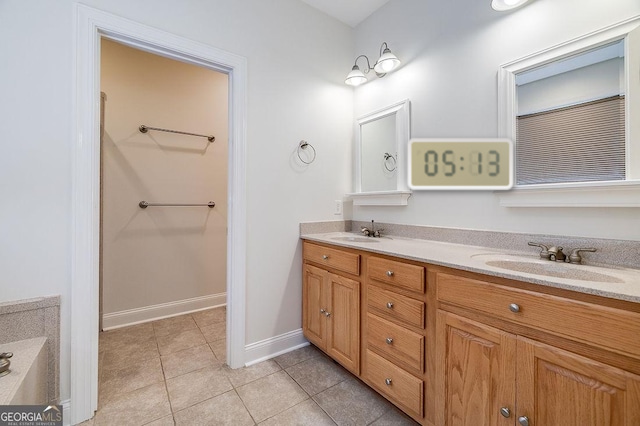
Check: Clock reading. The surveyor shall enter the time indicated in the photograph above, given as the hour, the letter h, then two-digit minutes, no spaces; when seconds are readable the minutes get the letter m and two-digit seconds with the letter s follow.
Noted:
5h13
